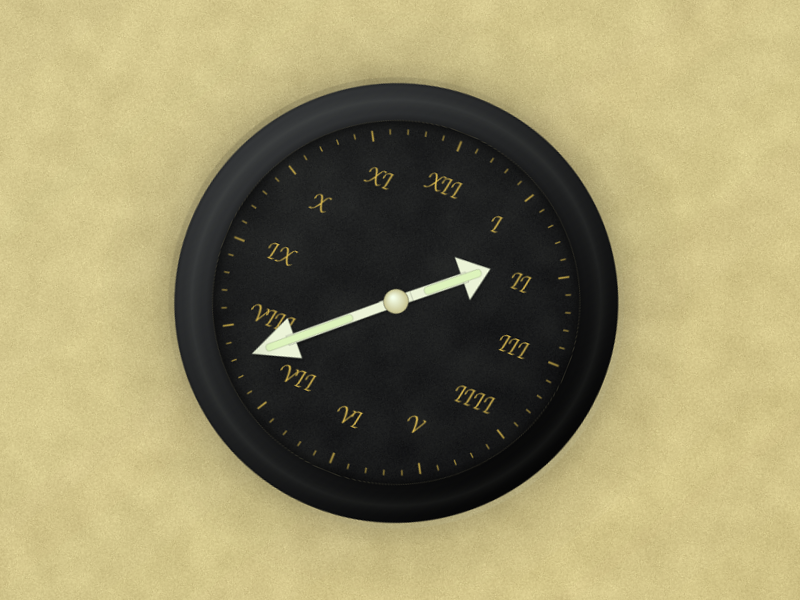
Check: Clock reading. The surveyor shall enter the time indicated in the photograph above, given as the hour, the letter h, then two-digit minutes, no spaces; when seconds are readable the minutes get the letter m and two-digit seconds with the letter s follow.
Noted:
1h38
